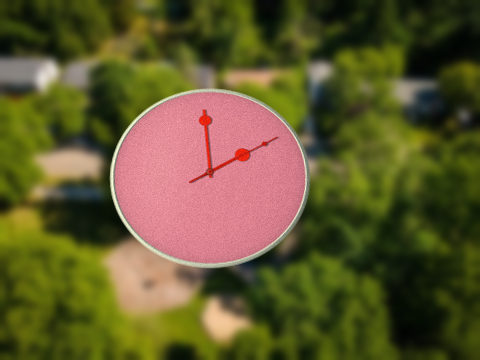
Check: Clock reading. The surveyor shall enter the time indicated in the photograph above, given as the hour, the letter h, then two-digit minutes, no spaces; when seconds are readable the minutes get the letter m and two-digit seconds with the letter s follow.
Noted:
1h59m10s
